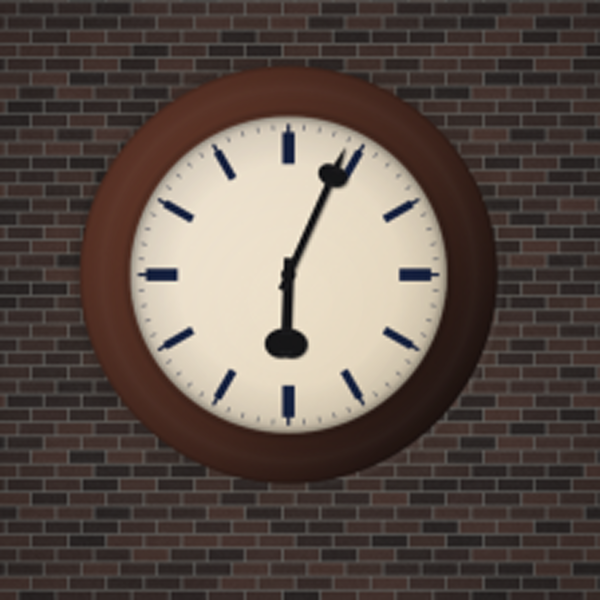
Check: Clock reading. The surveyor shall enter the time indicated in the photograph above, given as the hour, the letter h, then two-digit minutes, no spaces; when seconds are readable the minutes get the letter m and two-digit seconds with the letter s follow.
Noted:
6h04
